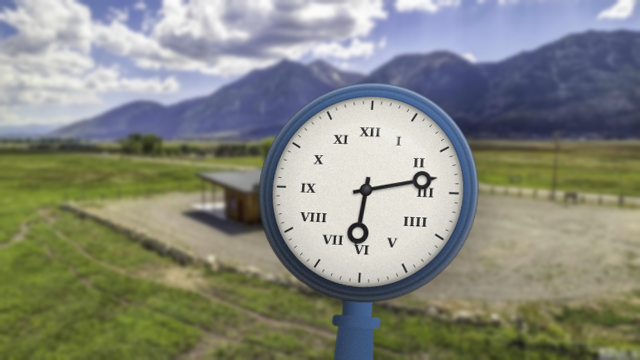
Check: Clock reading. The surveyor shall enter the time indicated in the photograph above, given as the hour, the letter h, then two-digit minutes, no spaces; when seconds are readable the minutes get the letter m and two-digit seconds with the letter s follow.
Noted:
6h13
